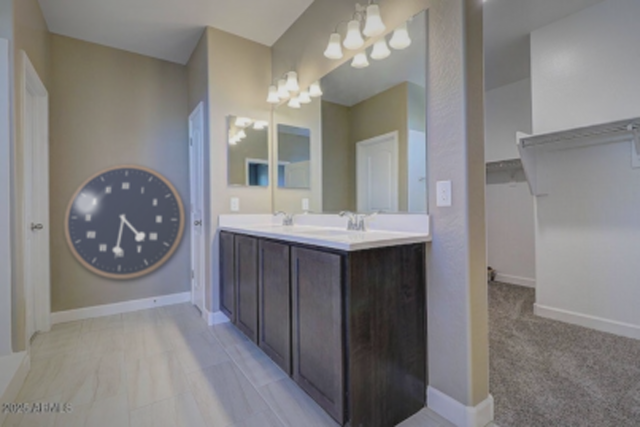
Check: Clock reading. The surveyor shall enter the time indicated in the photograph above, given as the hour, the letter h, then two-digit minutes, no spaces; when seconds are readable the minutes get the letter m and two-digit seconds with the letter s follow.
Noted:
4h31
